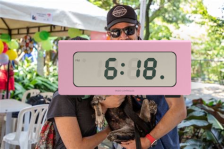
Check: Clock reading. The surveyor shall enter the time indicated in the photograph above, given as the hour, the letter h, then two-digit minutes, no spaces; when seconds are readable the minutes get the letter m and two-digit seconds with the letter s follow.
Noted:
6h18
